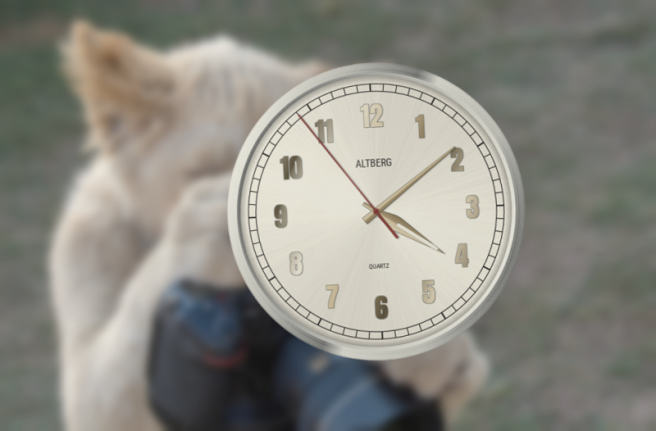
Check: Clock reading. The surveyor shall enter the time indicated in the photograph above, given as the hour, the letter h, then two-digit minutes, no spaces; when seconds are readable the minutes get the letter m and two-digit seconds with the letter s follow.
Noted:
4h08m54s
